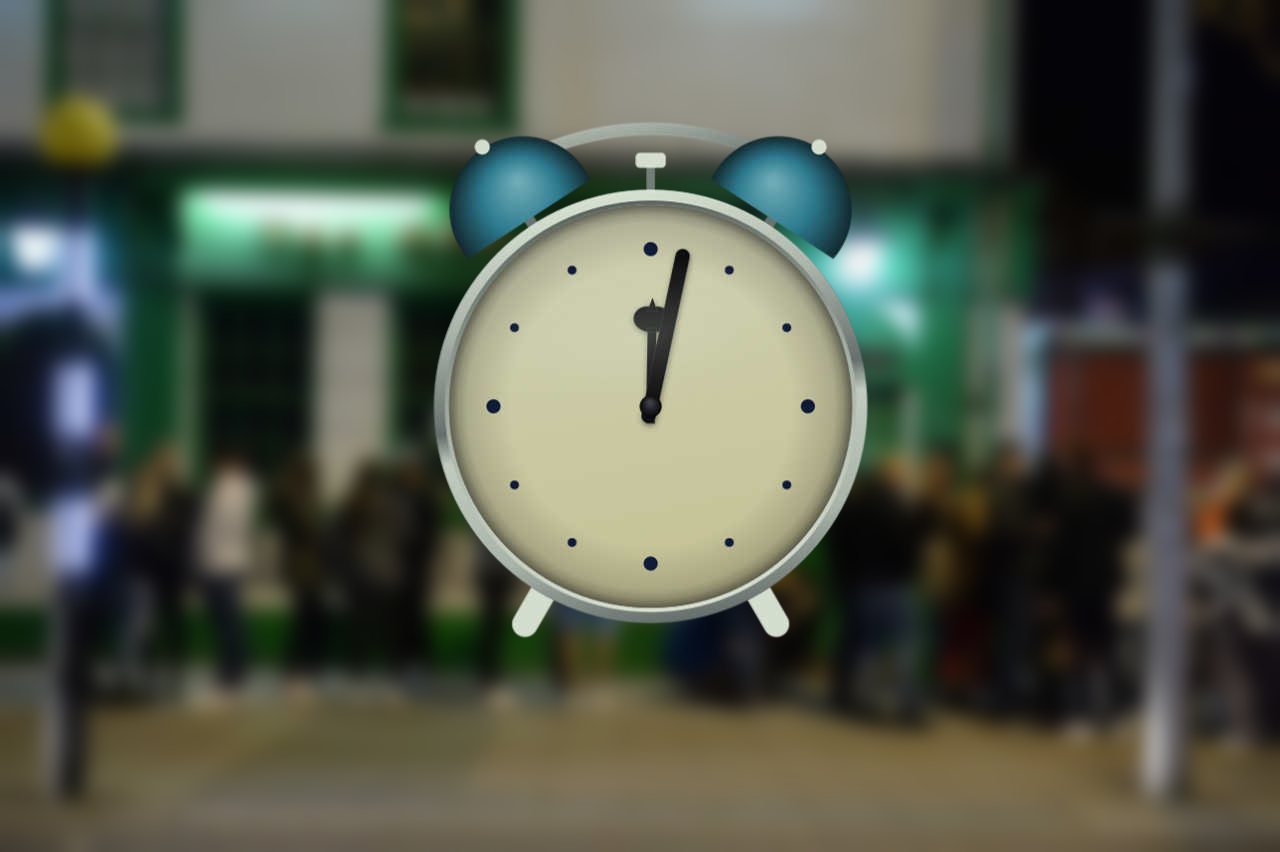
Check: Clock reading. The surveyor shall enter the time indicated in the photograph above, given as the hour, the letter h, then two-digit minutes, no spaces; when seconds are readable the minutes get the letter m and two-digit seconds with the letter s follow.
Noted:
12h02
